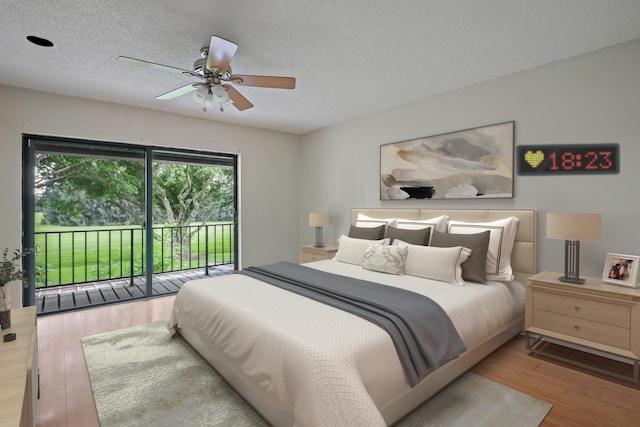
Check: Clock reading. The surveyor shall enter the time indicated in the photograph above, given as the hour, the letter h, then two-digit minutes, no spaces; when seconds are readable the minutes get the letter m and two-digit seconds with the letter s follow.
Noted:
18h23
